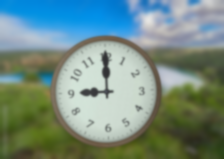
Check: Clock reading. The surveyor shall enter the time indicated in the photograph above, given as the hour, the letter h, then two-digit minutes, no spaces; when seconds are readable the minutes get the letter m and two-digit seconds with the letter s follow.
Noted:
9h00
